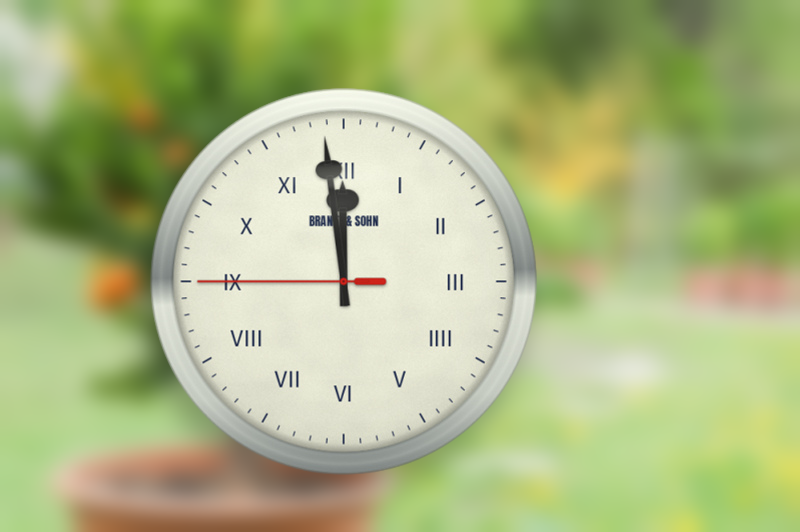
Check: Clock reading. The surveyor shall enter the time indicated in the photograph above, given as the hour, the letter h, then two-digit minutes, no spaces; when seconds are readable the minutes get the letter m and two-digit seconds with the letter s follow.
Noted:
11h58m45s
